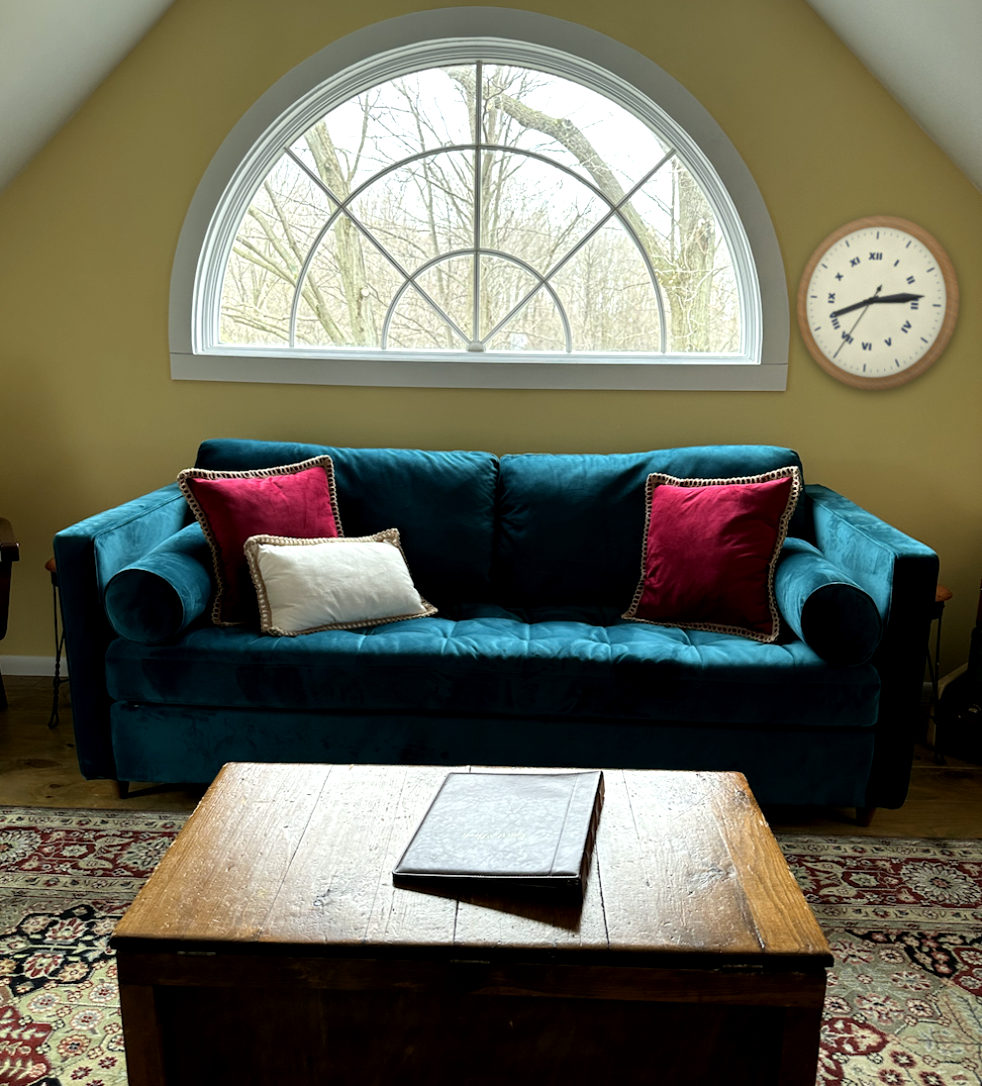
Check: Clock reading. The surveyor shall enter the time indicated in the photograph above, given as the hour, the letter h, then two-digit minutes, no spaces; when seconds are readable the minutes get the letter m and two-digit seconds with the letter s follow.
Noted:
8h13m35s
